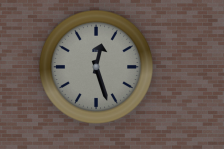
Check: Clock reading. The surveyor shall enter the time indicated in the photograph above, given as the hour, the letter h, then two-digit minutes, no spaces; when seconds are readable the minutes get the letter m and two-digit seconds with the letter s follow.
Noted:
12h27
